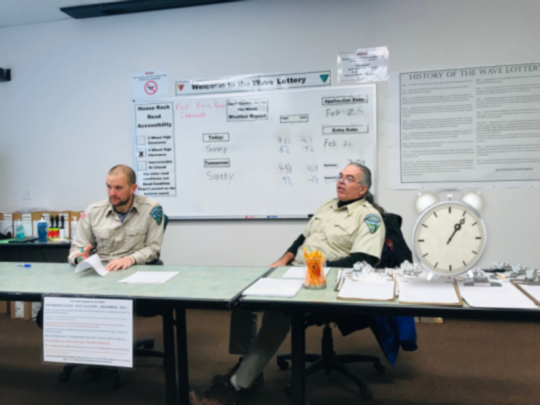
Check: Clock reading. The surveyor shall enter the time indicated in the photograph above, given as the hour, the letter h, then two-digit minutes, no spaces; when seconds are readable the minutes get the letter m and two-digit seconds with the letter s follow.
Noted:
1h06
